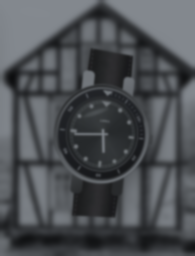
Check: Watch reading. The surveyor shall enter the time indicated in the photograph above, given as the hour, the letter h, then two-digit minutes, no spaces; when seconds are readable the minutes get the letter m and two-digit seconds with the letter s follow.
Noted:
5h44
